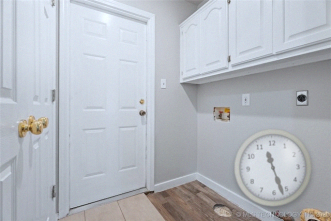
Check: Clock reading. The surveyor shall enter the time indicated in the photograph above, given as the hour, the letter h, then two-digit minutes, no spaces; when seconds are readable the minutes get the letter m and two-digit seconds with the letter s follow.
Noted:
11h27
